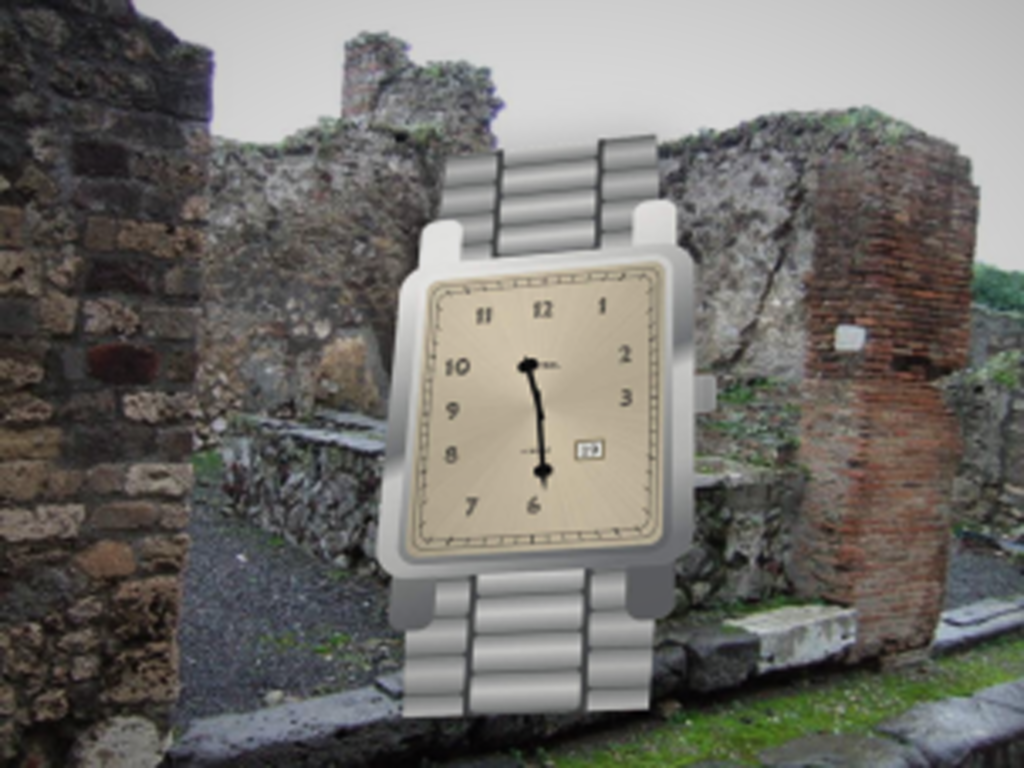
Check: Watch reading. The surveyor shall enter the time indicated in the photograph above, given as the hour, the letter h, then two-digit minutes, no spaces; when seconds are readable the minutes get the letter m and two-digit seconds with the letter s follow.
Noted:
11h29
